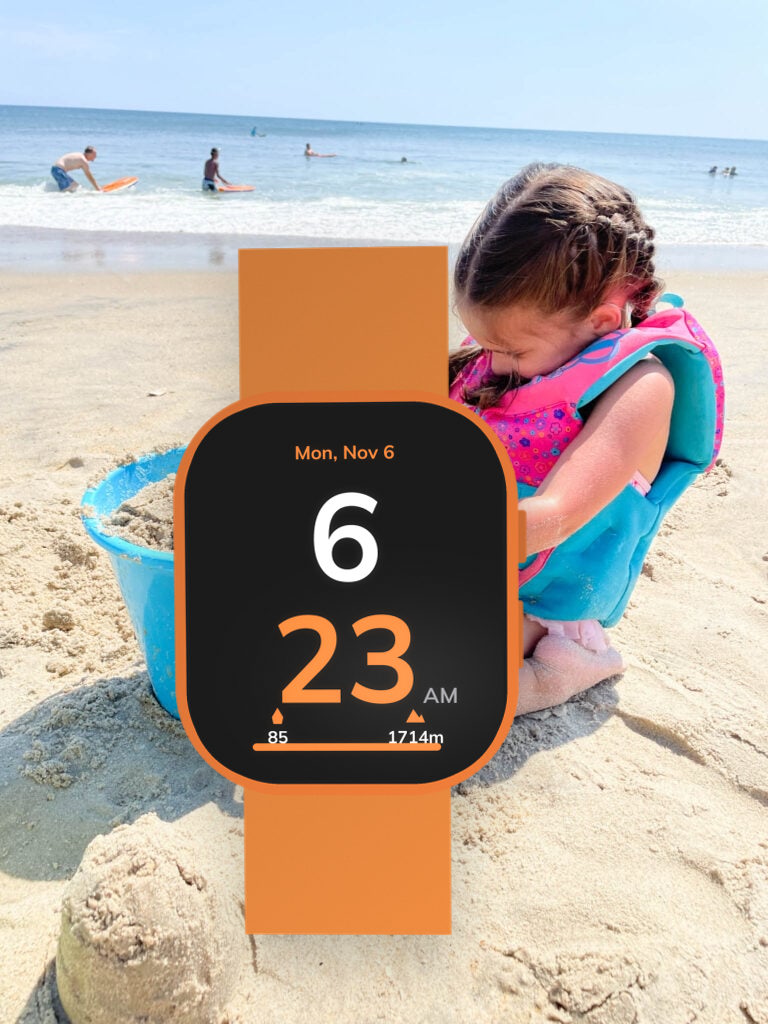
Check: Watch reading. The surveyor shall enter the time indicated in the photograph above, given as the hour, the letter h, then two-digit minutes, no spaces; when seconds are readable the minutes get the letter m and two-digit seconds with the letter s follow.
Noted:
6h23
